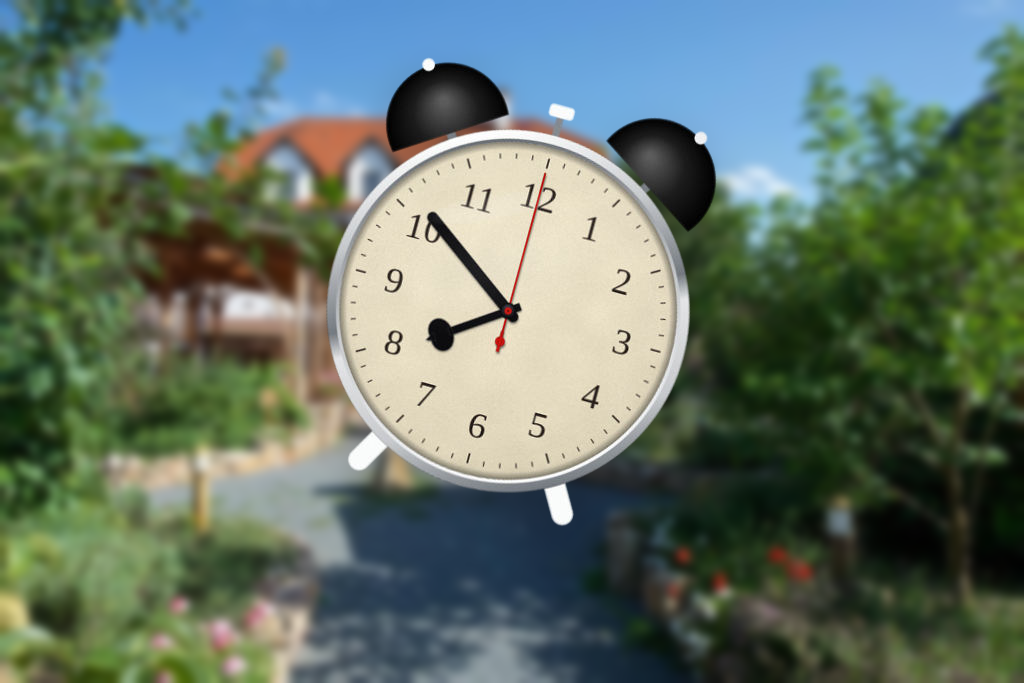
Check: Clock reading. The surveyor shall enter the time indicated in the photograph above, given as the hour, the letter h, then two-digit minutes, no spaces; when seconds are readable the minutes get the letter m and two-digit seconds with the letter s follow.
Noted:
7h51m00s
